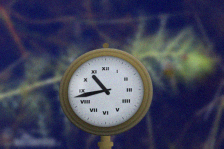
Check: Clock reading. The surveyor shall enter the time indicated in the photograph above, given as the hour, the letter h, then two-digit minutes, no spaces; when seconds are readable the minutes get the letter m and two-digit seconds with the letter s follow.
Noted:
10h43
